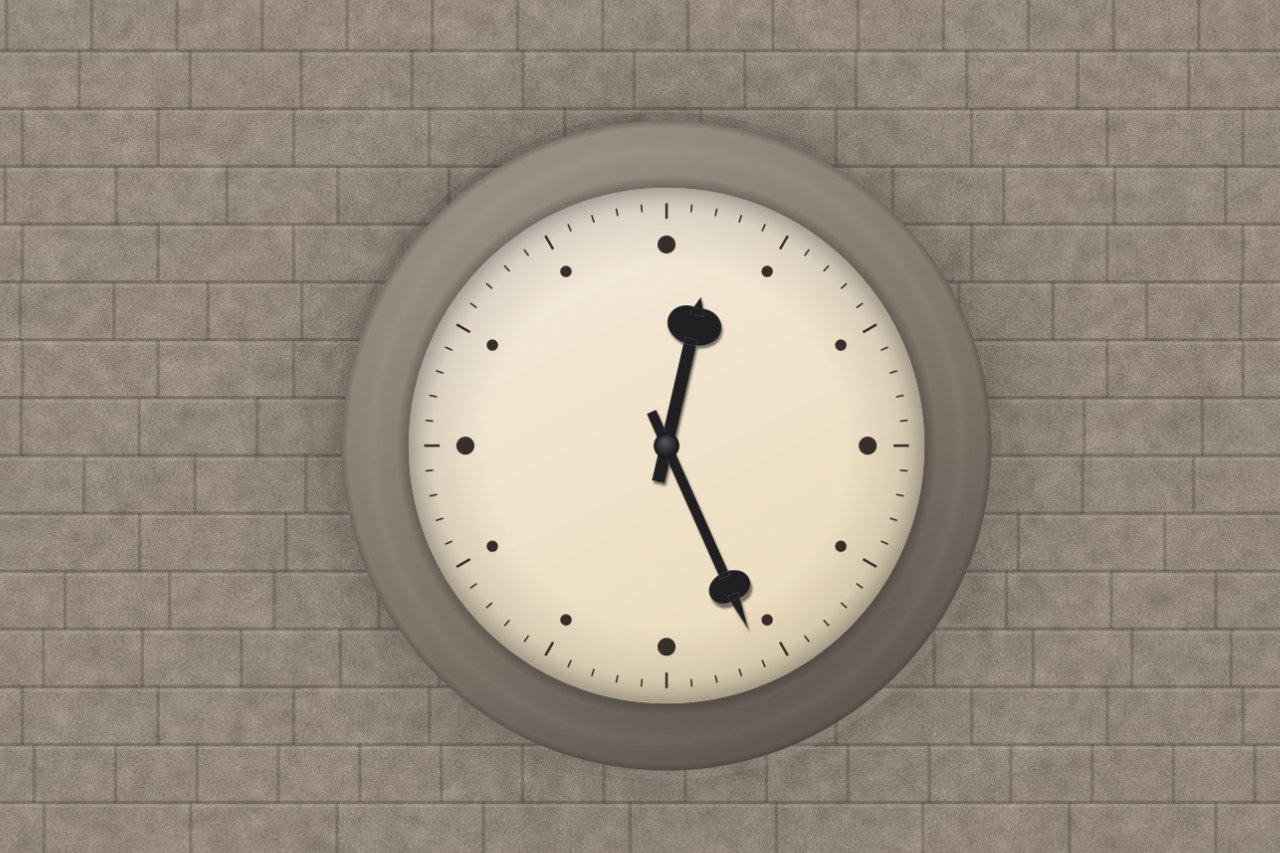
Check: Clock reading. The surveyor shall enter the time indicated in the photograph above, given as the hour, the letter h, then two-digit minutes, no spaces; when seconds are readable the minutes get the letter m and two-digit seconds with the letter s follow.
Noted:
12h26
